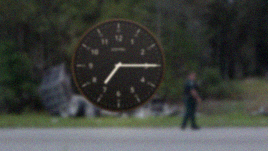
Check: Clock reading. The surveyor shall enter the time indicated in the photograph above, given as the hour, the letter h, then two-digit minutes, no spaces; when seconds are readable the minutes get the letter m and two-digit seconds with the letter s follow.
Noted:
7h15
